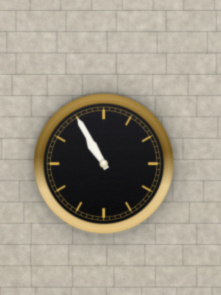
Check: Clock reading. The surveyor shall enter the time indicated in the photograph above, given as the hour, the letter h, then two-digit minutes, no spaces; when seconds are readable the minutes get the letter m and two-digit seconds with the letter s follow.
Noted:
10h55
